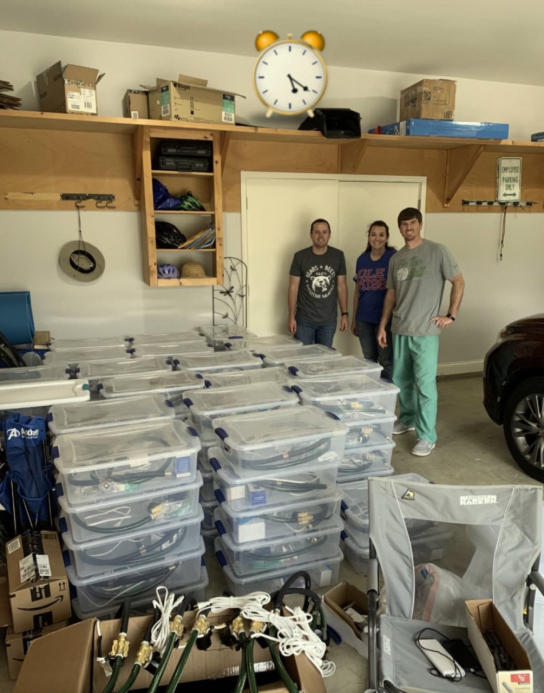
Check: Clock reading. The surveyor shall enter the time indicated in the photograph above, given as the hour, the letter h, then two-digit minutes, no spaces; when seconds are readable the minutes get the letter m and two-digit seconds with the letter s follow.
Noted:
5h21
